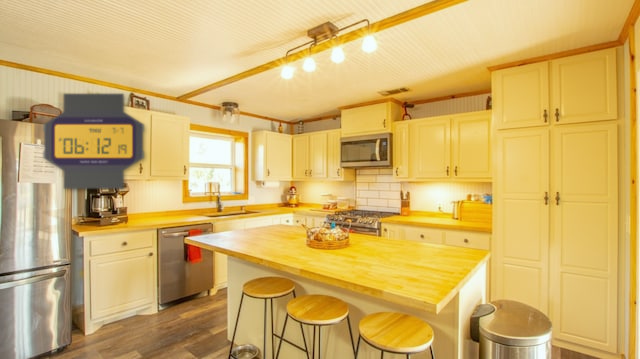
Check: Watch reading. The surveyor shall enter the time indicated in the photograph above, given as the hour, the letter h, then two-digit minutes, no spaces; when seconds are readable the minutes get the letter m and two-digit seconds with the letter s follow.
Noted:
6h12
